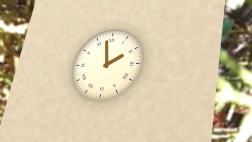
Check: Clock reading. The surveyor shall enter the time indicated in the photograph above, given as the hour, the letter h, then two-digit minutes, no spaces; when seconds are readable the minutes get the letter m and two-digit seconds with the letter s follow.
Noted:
1h58
